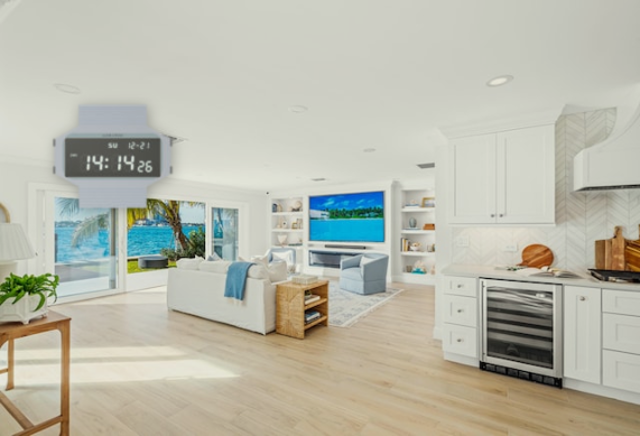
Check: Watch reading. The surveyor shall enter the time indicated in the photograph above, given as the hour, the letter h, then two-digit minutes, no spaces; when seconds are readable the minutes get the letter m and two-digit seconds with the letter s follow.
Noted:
14h14m26s
